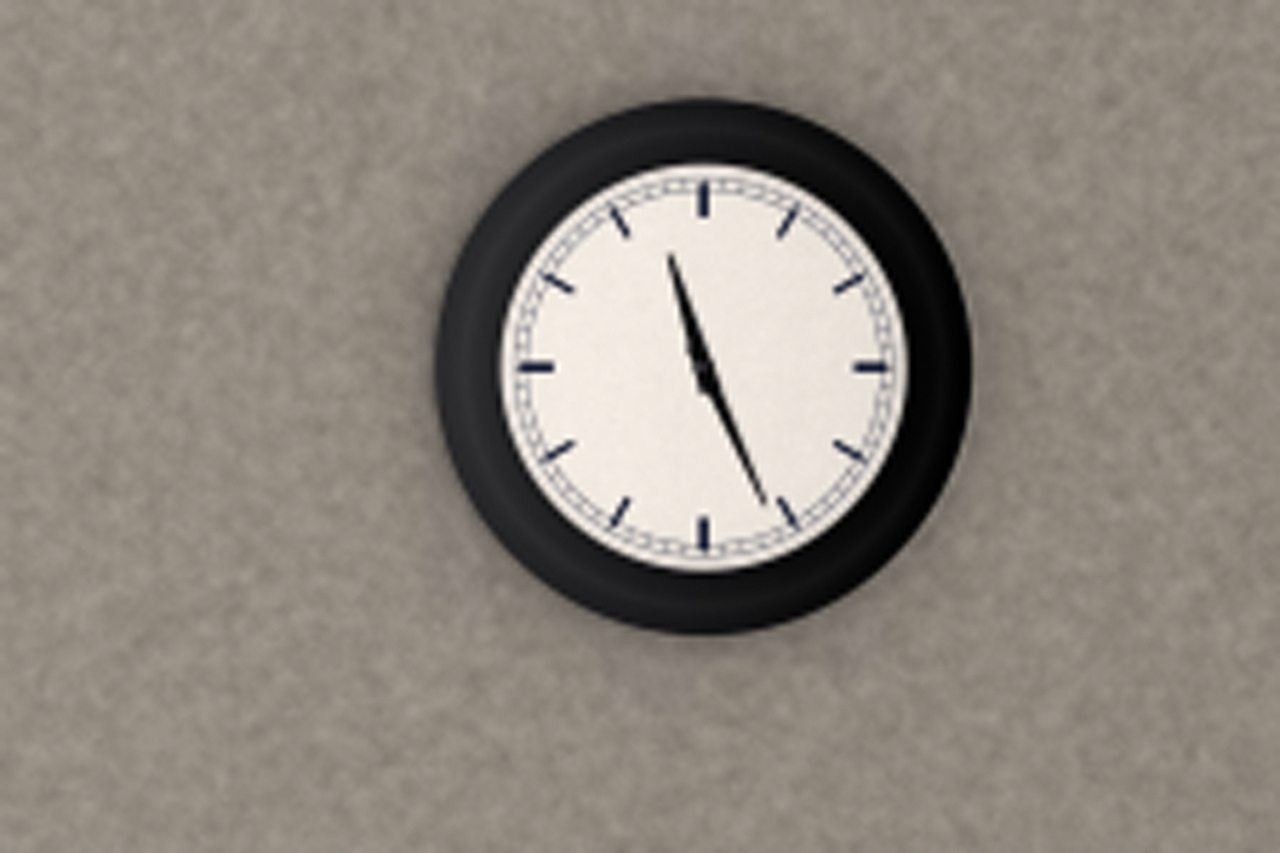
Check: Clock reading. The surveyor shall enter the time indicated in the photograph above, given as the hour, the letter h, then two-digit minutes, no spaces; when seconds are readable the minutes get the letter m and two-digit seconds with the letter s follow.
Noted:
11h26
